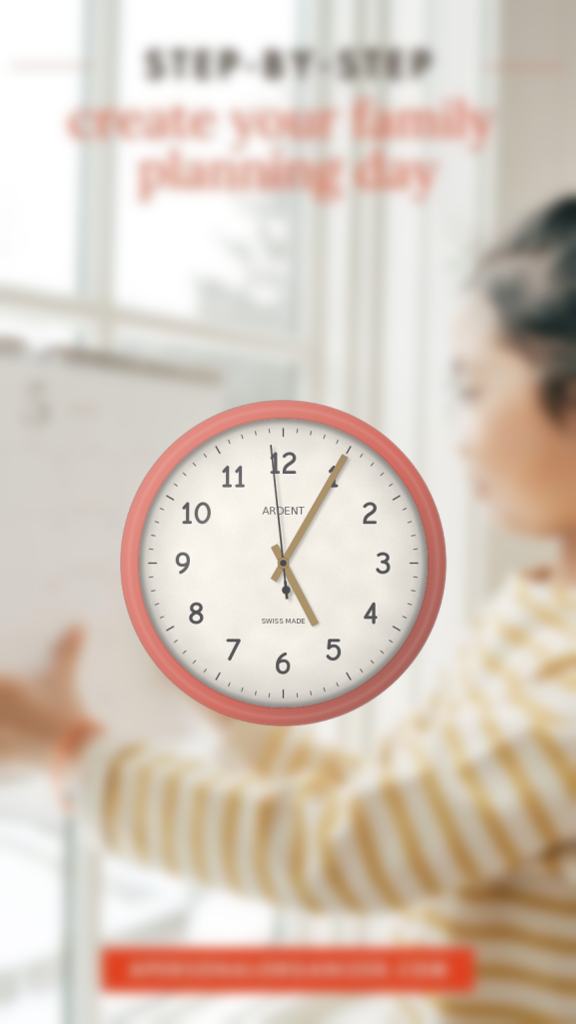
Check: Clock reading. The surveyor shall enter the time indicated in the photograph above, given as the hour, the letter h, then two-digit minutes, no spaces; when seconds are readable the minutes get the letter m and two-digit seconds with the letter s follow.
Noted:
5h04m59s
